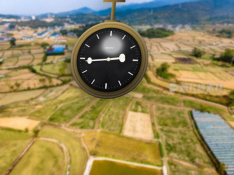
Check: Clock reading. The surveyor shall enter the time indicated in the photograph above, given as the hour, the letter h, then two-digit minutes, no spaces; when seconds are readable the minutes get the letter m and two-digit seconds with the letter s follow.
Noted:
2h44
